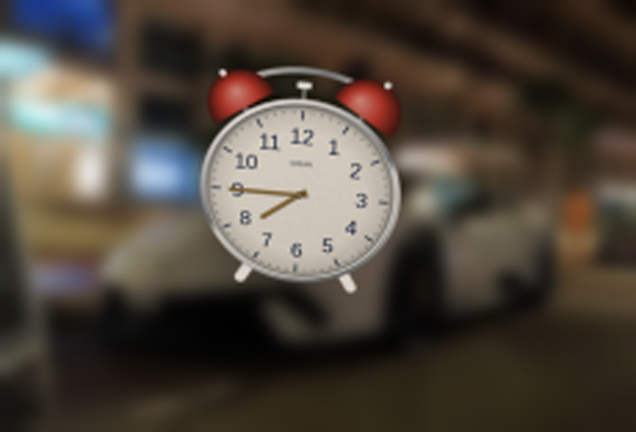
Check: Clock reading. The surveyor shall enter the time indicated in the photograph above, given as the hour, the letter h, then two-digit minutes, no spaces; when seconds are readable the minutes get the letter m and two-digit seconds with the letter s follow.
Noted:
7h45
